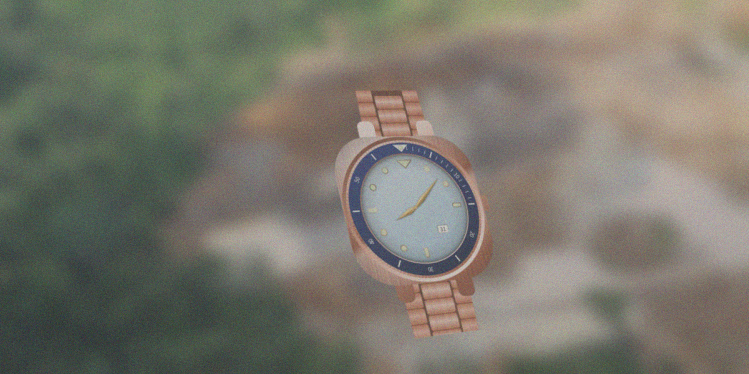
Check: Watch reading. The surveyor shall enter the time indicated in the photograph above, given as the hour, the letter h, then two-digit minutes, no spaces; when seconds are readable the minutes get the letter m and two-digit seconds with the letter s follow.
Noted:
8h08
